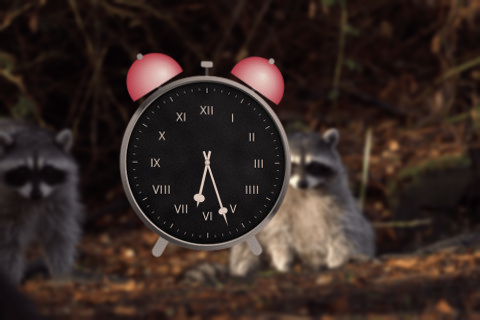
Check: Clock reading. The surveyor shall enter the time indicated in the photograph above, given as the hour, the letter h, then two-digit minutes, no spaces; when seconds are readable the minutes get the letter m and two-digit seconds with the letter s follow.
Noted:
6h27
